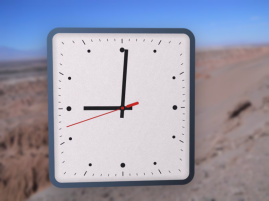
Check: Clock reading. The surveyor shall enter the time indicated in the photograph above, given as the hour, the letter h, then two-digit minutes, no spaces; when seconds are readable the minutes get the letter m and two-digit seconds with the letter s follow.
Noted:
9h00m42s
